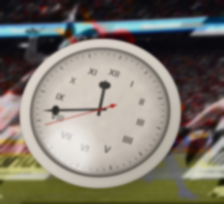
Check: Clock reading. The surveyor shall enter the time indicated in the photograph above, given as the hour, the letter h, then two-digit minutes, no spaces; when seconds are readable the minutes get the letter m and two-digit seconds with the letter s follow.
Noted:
11h41m39s
